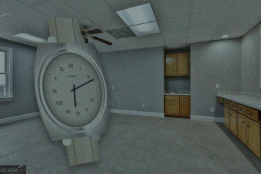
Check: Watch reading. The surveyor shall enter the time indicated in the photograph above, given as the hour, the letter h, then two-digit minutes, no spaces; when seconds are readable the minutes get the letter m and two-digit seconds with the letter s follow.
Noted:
6h12
